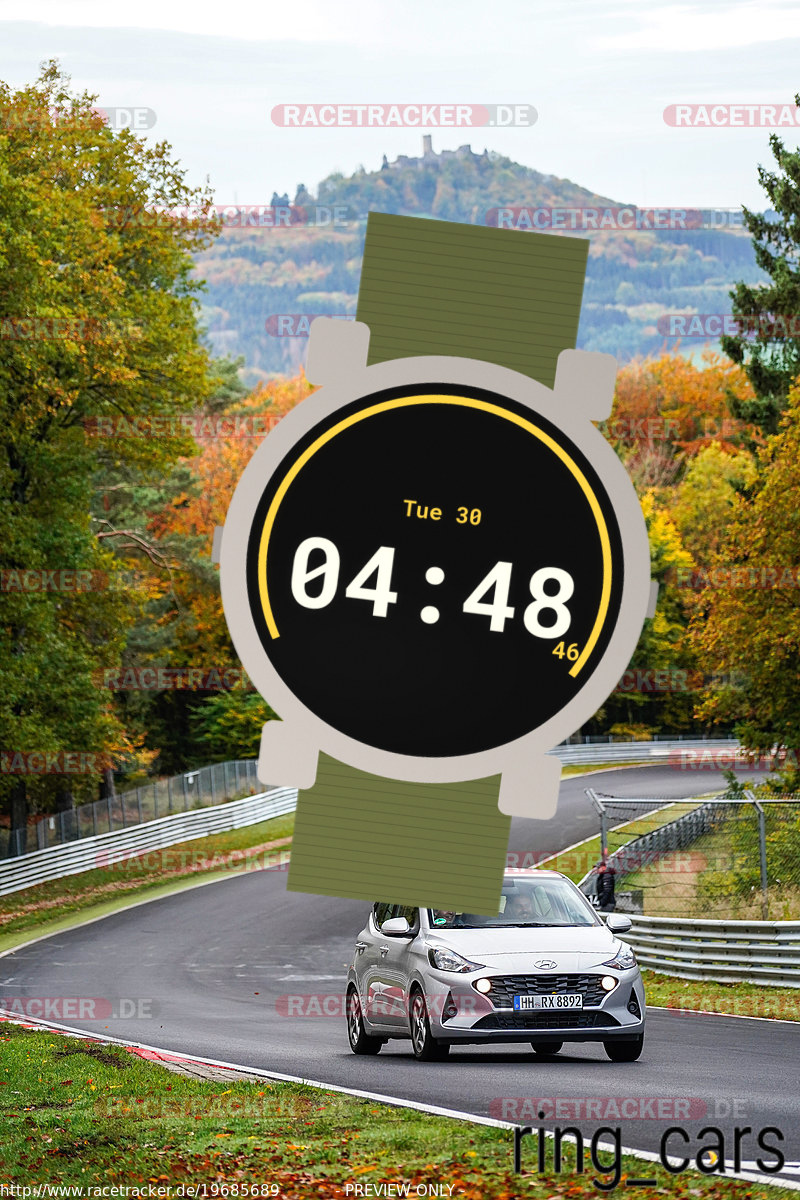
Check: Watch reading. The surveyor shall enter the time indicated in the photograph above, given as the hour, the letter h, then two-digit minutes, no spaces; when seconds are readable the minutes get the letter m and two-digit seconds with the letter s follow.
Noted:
4h48m46s
